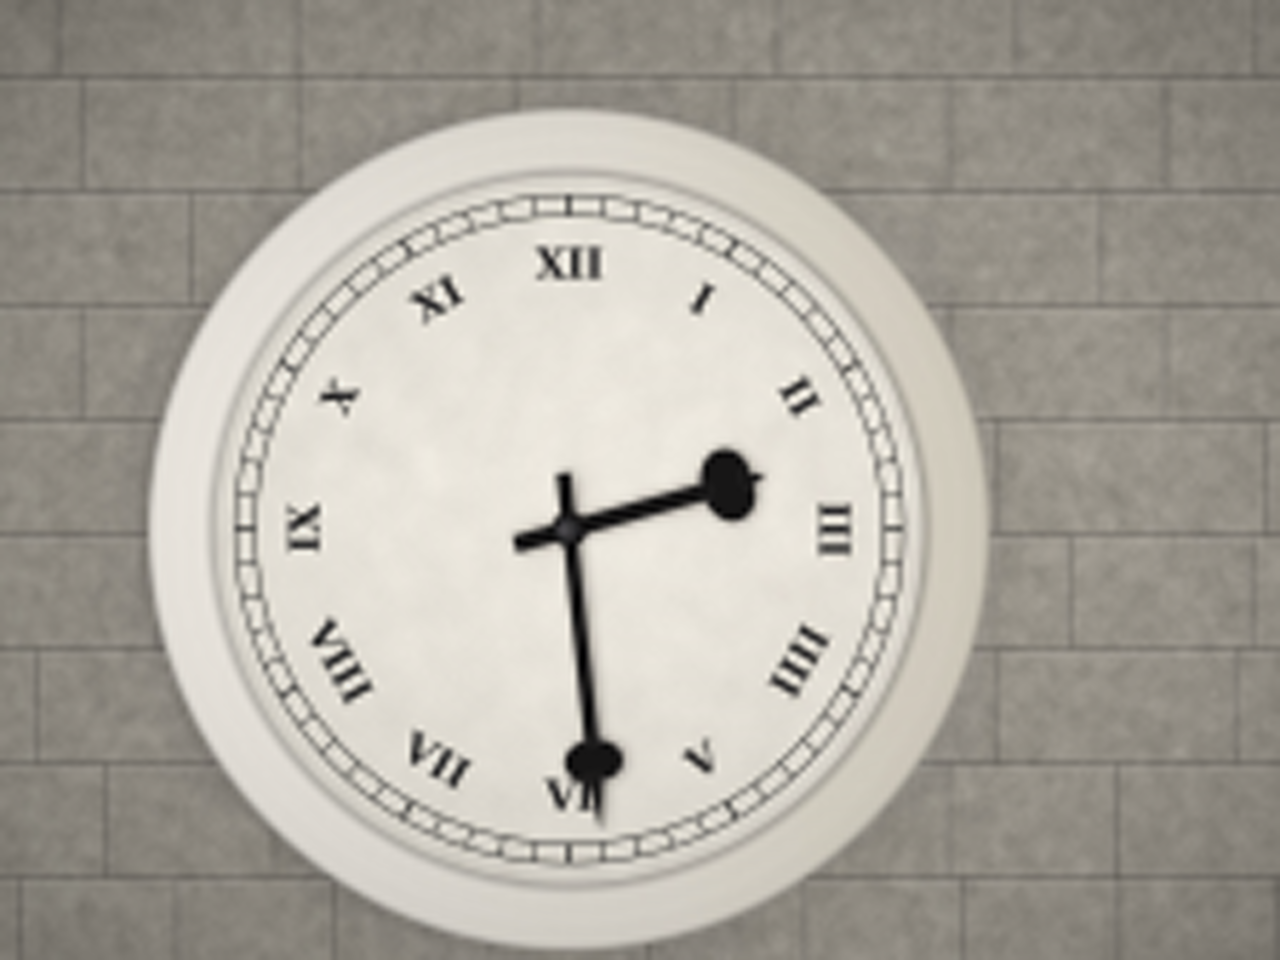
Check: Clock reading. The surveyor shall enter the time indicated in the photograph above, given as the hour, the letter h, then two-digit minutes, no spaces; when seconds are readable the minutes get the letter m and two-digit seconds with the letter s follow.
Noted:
2h29
